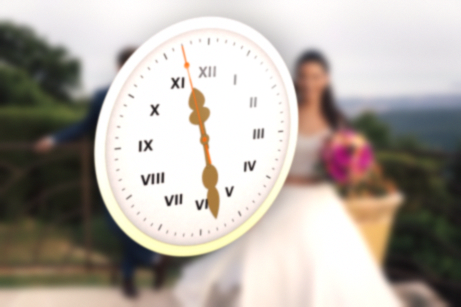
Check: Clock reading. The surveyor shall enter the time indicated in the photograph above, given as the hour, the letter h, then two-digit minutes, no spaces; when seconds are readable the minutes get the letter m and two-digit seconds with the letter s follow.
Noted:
11h27m57s
